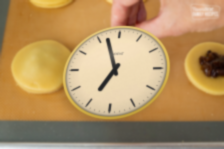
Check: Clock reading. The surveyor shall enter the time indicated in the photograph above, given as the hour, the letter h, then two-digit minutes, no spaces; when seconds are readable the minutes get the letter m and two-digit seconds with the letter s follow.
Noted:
6h57
